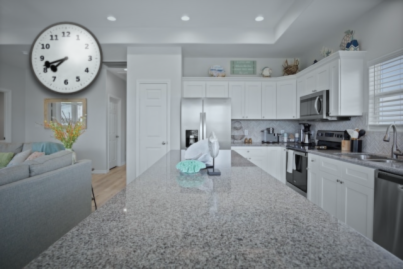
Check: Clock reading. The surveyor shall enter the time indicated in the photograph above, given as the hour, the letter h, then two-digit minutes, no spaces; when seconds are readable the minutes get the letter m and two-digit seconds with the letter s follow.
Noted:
7h42
